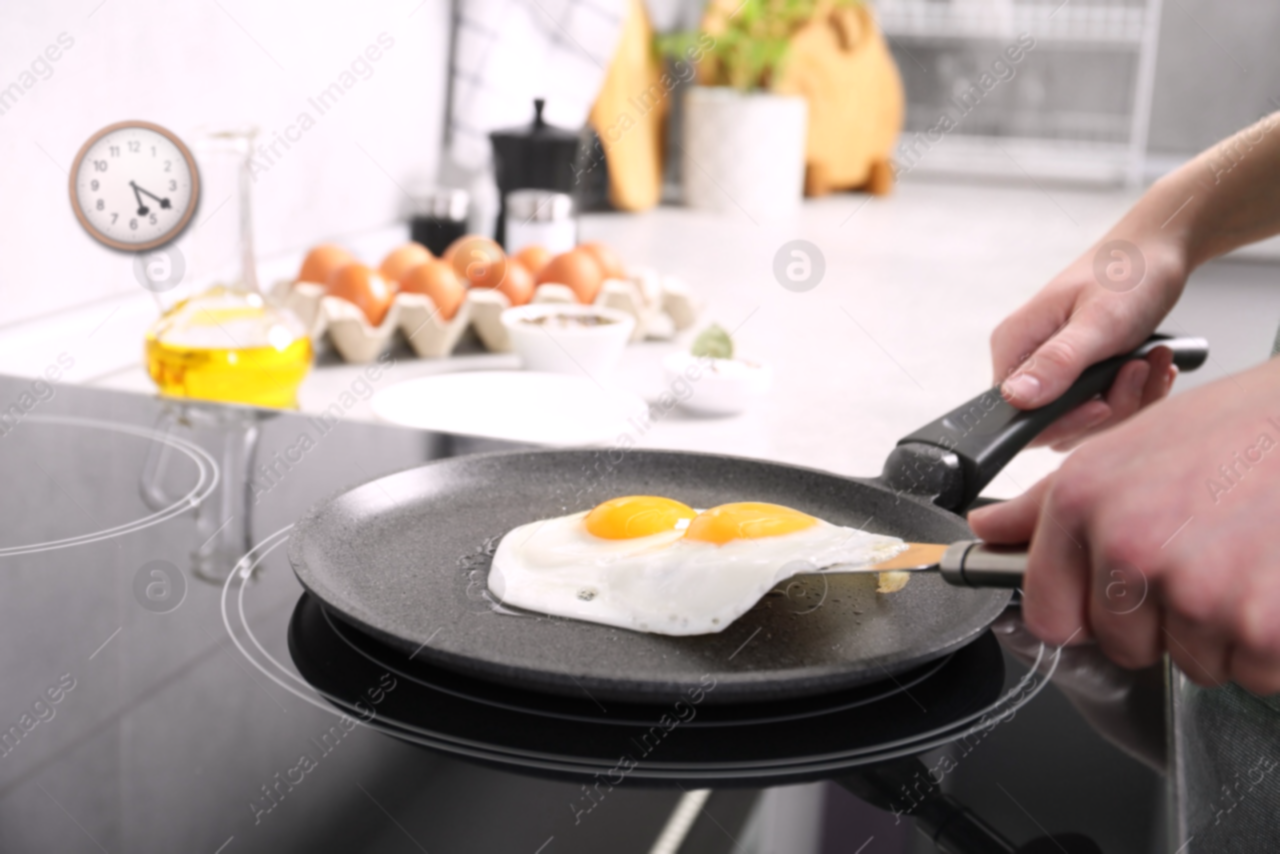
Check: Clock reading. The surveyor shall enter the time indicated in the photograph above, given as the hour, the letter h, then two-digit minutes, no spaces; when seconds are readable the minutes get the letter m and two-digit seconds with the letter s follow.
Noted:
5h20
